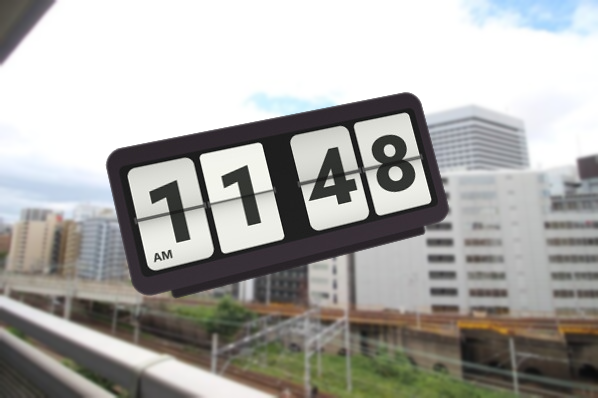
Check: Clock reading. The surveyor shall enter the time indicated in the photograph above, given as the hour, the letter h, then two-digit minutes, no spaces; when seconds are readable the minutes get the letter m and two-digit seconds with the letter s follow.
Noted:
11h48
